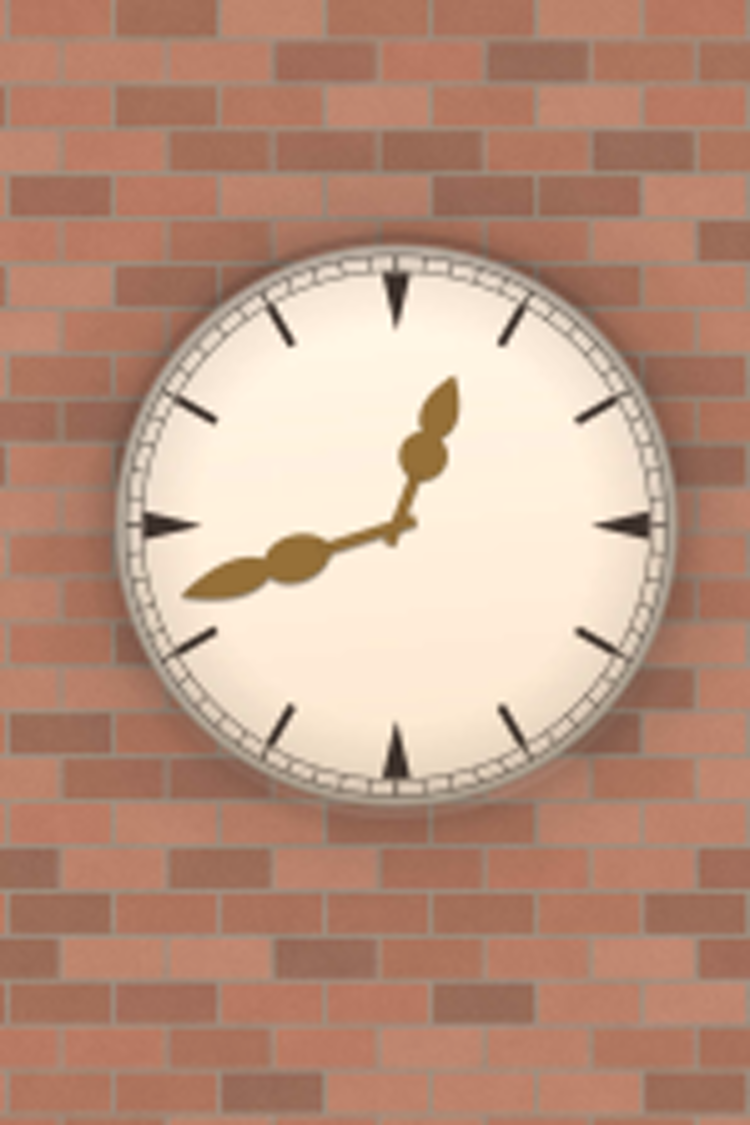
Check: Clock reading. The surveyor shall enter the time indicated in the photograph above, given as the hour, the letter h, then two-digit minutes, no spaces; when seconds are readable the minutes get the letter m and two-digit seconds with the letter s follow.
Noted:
12h42
